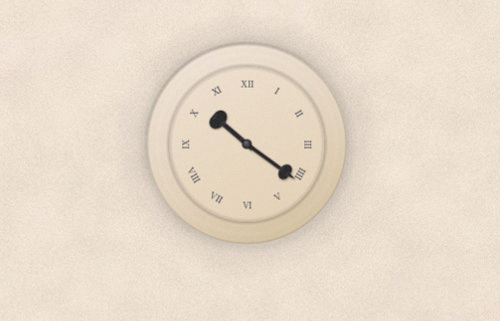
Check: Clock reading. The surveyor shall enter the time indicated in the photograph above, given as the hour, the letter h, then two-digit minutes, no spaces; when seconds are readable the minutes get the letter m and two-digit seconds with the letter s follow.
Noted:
10h21
